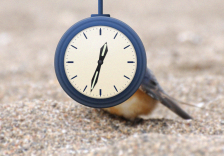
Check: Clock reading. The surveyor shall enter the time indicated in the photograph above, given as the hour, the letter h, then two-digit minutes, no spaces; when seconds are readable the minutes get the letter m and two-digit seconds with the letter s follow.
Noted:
12h33
